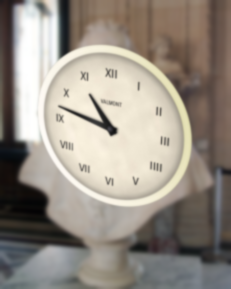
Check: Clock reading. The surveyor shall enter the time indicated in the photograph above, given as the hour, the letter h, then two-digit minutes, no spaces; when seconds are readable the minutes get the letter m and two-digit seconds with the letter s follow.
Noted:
10h47
